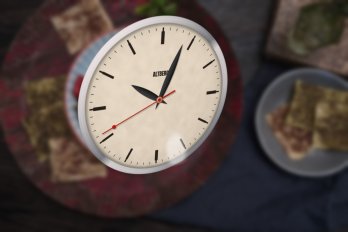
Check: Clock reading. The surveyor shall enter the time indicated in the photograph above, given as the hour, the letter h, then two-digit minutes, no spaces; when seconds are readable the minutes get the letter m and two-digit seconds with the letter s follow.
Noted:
10h03m41s
